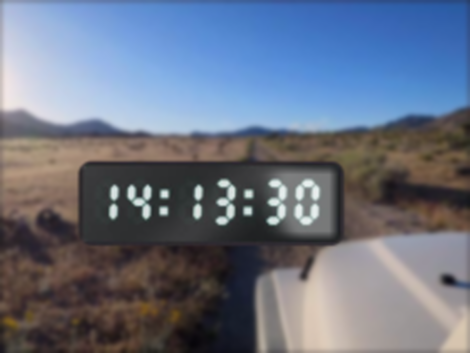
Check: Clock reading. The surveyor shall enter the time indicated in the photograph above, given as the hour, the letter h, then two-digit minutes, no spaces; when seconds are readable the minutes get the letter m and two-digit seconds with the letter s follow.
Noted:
14h13m30s
